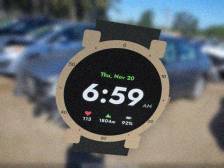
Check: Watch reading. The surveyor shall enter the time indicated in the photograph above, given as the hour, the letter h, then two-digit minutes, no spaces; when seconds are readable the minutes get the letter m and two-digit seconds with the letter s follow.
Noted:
6h59
